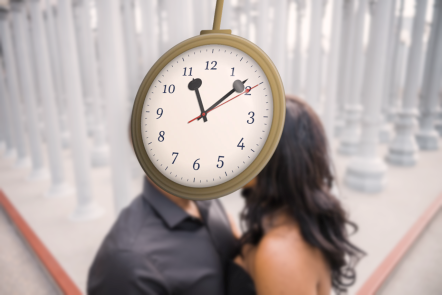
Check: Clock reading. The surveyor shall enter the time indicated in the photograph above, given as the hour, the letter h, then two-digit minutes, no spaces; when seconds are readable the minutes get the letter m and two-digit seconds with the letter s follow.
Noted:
11h08m10s
